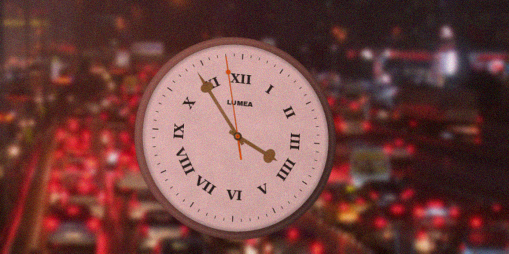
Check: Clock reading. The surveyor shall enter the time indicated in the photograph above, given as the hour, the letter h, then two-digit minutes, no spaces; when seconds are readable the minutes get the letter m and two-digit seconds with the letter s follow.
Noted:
3h53m58s
